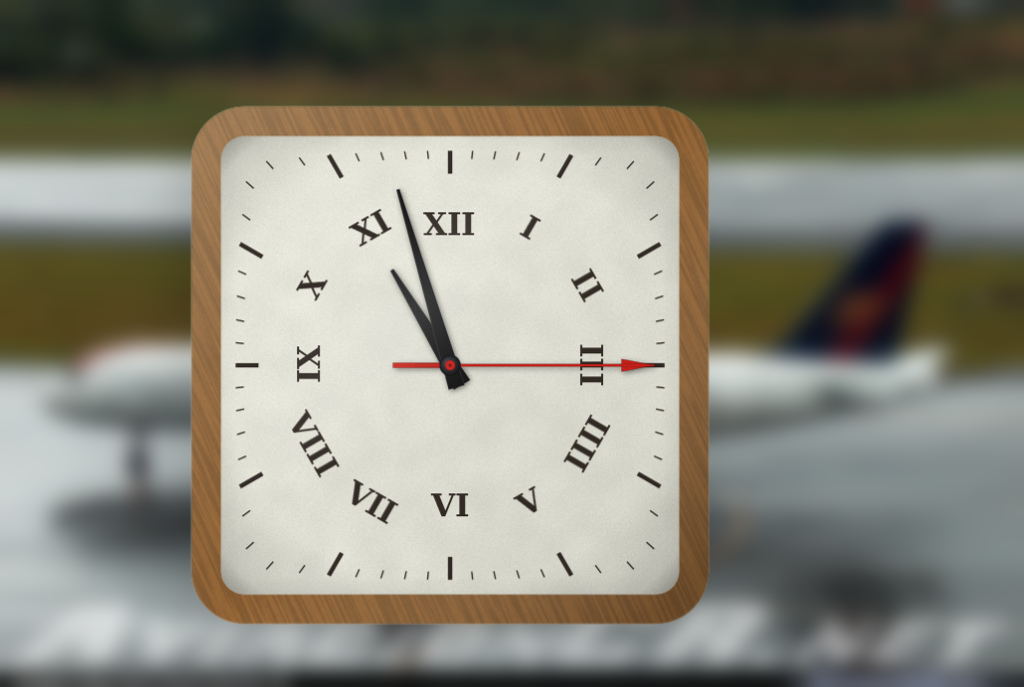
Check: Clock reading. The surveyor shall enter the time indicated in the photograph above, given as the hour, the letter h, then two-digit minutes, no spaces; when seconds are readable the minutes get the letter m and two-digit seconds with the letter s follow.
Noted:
10h57m15s
